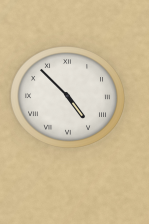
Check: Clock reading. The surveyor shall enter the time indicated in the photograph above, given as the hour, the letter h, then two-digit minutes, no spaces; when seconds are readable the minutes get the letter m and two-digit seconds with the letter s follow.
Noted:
4h53
